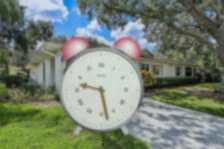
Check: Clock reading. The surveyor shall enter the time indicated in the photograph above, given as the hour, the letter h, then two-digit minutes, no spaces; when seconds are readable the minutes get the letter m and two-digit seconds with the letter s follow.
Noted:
9h28
